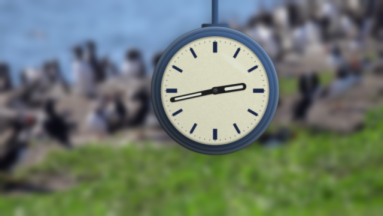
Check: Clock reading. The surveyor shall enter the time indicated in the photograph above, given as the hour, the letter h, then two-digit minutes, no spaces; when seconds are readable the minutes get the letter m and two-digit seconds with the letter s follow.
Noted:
2h43
